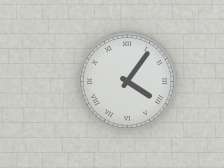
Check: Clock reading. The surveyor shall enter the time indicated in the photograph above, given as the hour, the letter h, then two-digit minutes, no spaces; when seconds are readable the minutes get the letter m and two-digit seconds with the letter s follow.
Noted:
4h06
